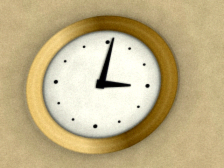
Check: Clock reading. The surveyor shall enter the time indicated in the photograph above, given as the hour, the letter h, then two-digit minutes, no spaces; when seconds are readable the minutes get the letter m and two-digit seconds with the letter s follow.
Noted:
3h01
